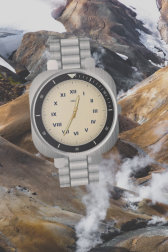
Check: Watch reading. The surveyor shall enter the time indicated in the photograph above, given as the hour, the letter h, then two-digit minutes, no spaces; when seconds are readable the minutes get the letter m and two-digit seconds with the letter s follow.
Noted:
12h35
